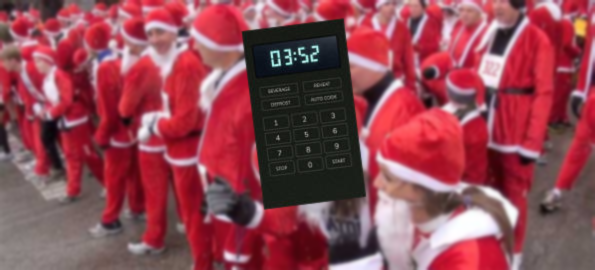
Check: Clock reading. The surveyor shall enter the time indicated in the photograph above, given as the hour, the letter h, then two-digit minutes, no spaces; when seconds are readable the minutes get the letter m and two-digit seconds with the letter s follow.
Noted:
3h52
